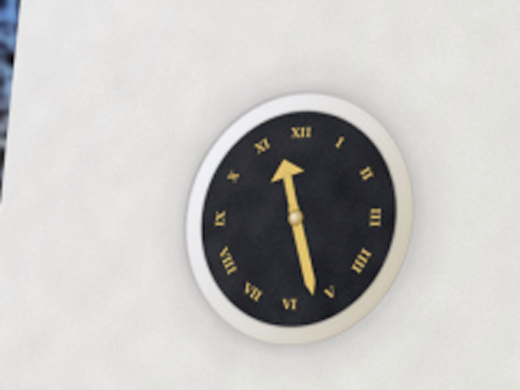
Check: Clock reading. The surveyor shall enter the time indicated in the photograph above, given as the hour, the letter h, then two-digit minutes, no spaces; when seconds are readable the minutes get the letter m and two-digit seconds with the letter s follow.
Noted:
11h27
